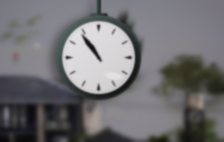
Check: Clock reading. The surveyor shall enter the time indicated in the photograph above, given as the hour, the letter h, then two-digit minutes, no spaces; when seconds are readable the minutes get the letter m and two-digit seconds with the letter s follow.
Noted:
10h54
